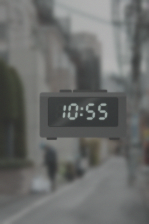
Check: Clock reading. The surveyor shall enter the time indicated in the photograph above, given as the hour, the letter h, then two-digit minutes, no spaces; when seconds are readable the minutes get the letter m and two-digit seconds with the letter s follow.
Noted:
10h55
